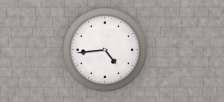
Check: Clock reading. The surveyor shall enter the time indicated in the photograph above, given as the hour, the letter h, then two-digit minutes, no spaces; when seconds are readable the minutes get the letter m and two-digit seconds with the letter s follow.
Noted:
4h44
